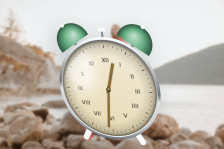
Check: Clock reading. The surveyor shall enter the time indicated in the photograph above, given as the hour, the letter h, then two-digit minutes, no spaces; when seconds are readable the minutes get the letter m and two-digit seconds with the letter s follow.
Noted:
12h31
